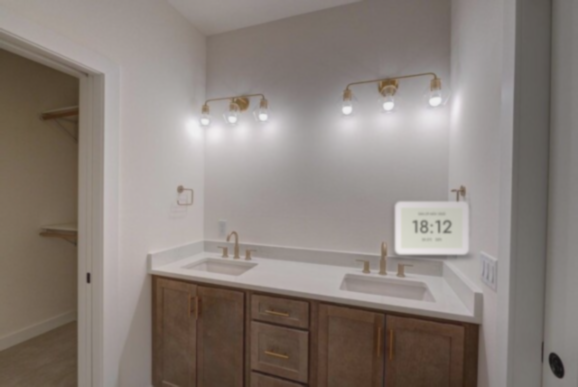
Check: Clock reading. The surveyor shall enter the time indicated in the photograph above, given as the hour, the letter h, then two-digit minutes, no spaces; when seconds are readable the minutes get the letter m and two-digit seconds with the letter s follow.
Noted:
18h12
